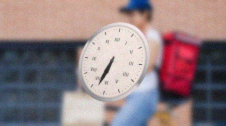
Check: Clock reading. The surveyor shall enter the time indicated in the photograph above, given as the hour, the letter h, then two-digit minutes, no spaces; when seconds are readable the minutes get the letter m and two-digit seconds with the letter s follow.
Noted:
6h33
